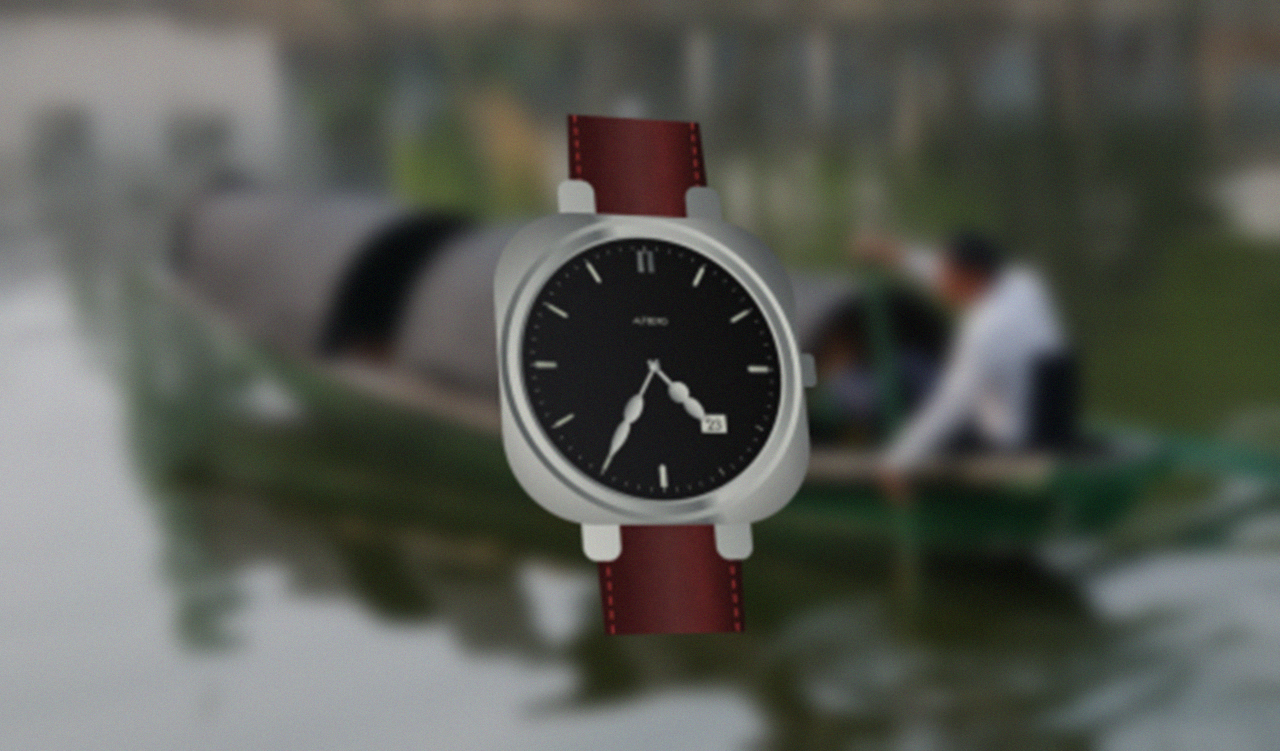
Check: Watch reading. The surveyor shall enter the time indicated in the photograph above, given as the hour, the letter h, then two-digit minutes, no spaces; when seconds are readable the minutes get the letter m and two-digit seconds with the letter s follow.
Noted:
4h35
